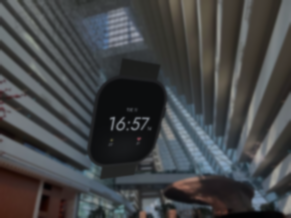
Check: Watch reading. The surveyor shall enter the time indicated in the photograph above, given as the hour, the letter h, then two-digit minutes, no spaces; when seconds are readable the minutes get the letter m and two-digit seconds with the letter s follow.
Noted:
16h57
